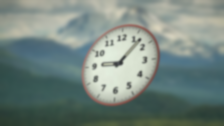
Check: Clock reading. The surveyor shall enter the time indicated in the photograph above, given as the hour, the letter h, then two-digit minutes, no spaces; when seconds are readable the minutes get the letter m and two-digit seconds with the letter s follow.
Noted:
9h07
